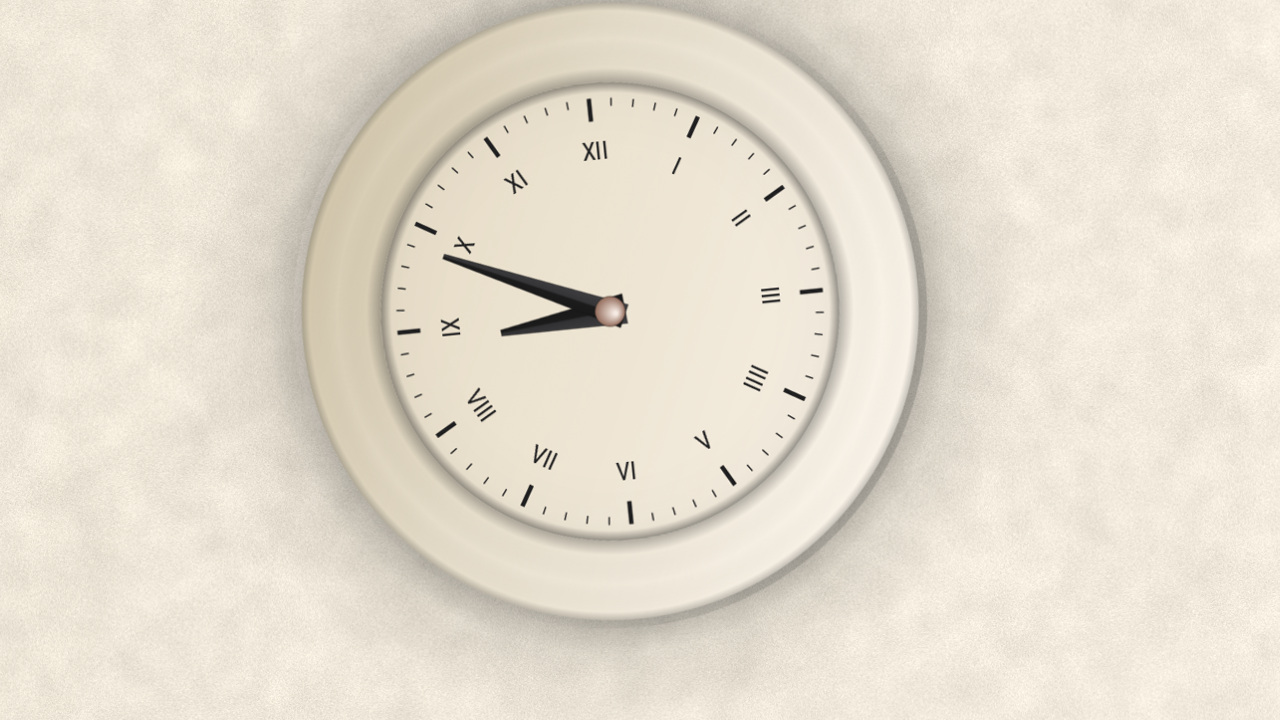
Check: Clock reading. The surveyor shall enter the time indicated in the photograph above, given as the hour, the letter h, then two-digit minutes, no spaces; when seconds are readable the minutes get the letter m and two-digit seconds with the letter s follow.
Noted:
8h49
